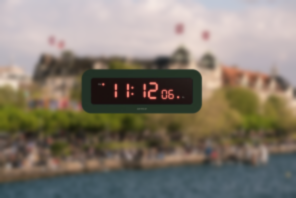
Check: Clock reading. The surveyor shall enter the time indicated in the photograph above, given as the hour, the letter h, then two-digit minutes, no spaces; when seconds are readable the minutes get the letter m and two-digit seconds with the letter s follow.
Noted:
11h12m06s
